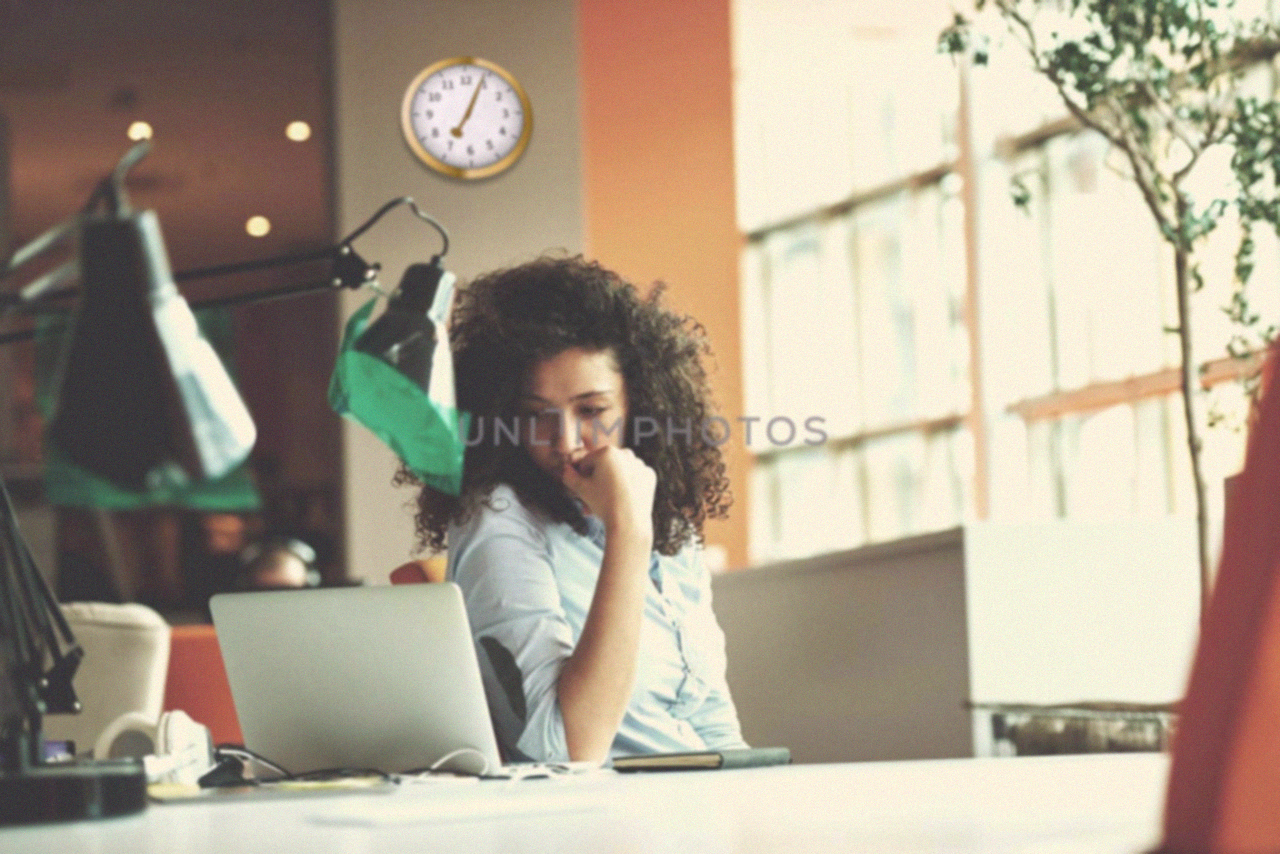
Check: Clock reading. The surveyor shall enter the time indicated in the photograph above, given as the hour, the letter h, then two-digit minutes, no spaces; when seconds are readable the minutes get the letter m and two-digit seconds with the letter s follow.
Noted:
7h04
